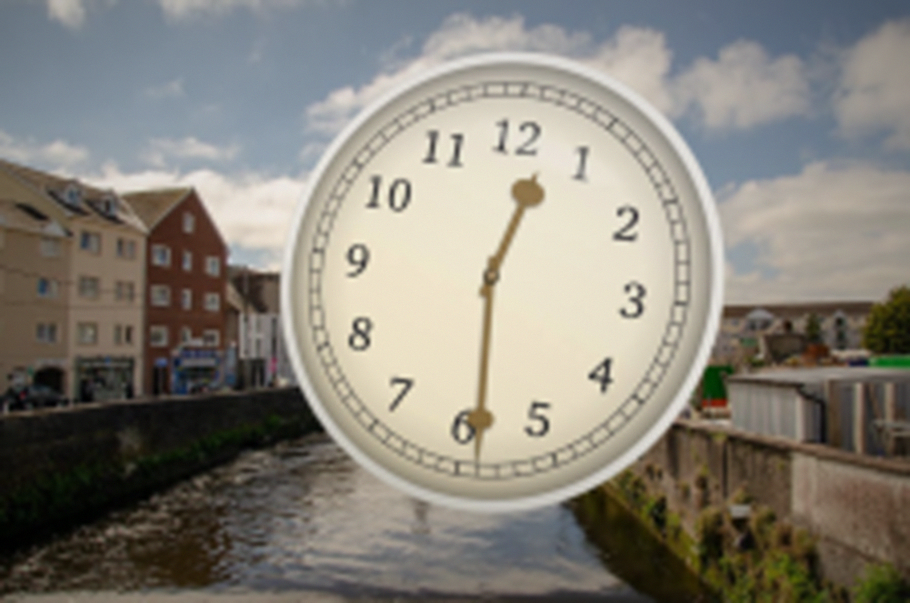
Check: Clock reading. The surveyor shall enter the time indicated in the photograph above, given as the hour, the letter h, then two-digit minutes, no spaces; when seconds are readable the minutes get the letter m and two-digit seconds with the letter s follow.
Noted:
12h29
